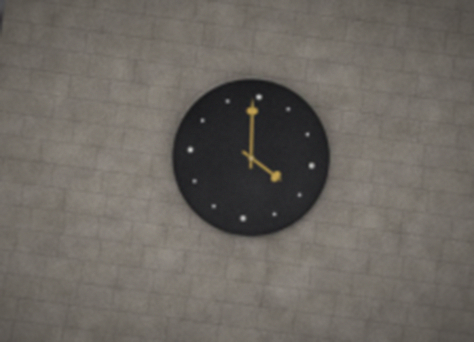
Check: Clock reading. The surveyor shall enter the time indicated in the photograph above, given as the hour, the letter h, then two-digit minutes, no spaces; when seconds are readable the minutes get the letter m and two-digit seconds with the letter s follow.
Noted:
3h59
